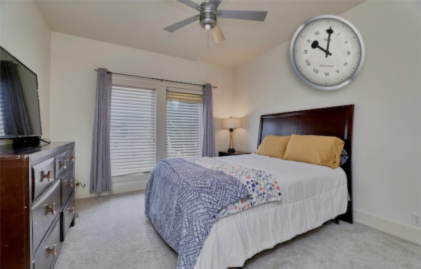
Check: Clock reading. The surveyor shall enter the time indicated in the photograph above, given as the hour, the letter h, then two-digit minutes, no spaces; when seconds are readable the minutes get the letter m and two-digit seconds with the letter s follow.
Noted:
10h01
